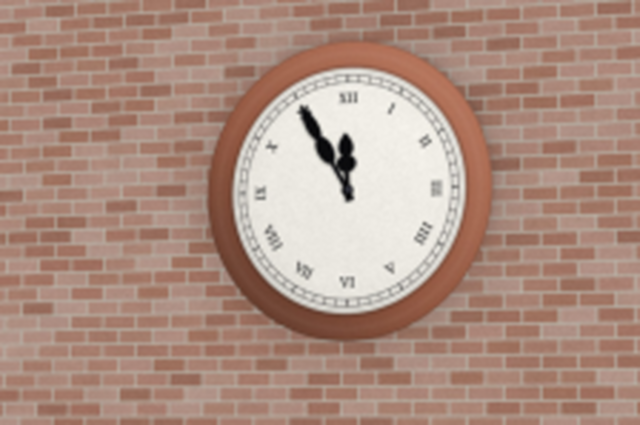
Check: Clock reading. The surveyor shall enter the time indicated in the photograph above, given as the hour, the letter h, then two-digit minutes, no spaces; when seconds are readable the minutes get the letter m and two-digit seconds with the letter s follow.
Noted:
11h55
